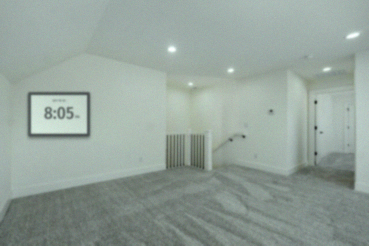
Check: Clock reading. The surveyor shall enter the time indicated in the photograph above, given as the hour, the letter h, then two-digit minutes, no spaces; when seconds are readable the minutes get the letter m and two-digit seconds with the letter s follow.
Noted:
8h05
